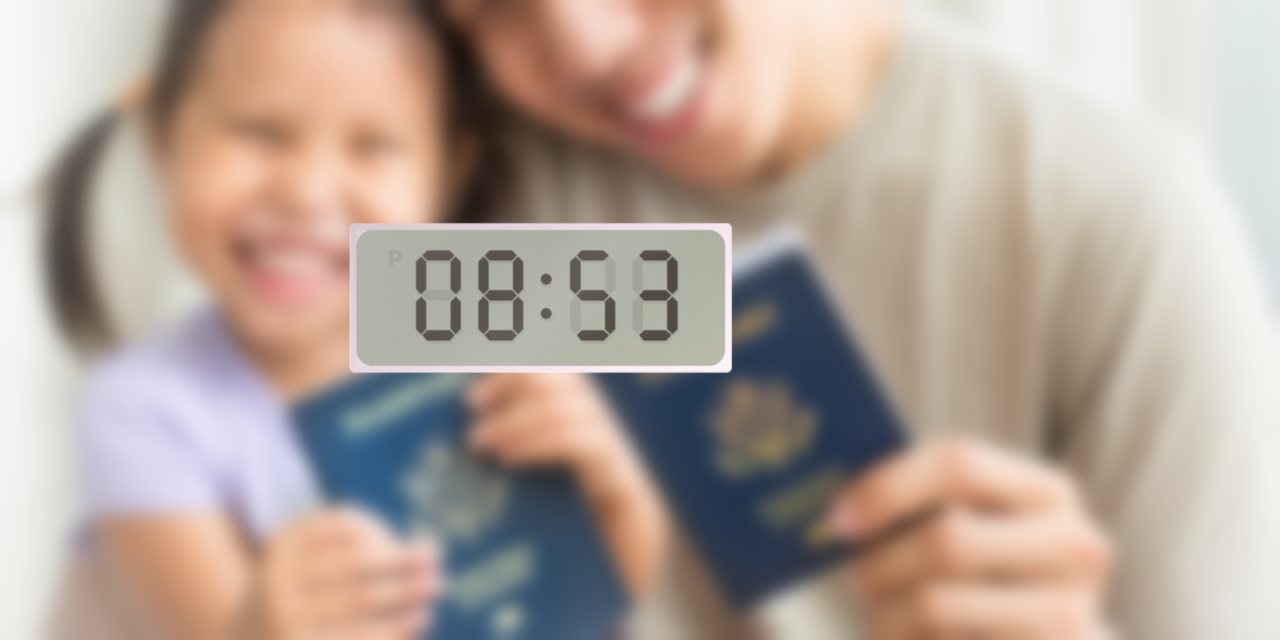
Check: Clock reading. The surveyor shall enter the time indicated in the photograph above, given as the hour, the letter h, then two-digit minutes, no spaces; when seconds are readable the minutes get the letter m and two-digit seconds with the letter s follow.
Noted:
8h53
